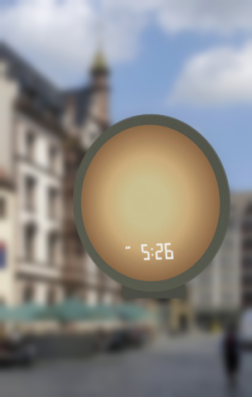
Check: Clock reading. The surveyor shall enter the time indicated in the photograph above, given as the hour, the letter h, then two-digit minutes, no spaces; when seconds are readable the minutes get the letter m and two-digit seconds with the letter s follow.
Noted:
5h26
